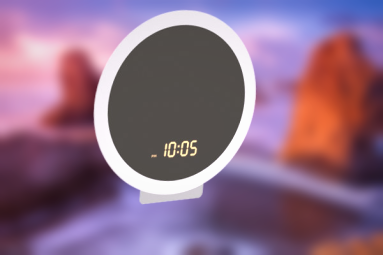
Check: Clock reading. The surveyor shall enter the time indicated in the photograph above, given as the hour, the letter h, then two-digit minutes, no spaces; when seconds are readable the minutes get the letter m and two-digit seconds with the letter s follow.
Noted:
10h05
